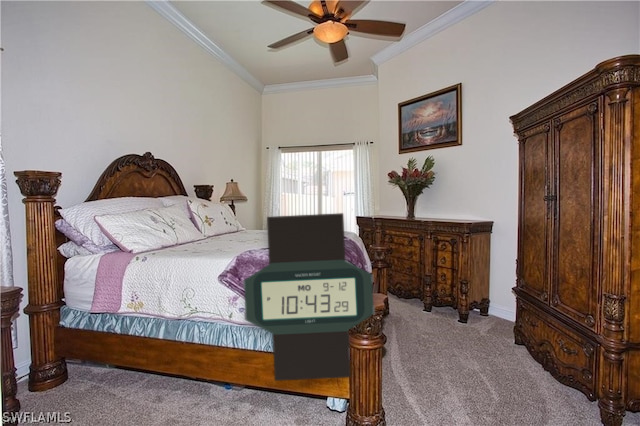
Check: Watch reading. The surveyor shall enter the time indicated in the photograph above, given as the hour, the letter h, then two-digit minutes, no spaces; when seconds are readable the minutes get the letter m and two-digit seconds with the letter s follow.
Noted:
10h43m29s
